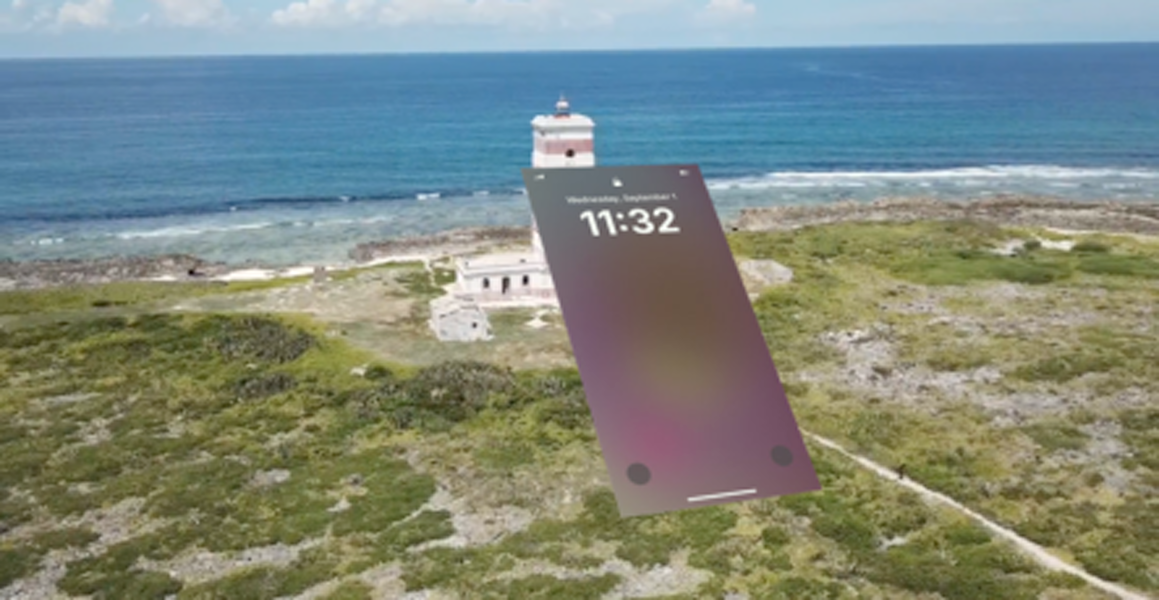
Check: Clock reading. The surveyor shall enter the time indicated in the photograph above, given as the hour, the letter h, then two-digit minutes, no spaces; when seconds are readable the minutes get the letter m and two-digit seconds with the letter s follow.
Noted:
11h32
